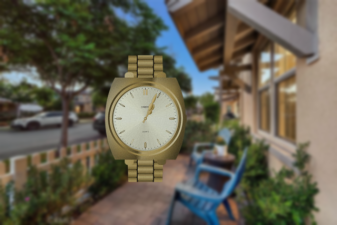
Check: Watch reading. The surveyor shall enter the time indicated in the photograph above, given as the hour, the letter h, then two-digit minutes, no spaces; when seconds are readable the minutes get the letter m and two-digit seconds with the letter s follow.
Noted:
1h04
